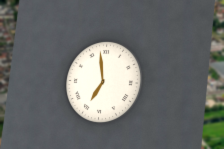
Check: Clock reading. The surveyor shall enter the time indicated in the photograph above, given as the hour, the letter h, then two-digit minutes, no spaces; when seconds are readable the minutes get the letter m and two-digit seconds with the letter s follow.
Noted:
6h58
